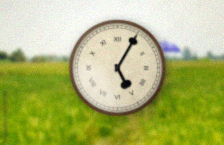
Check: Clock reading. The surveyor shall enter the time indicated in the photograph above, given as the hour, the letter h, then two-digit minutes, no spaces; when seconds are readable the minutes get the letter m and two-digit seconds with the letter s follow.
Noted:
5h05
